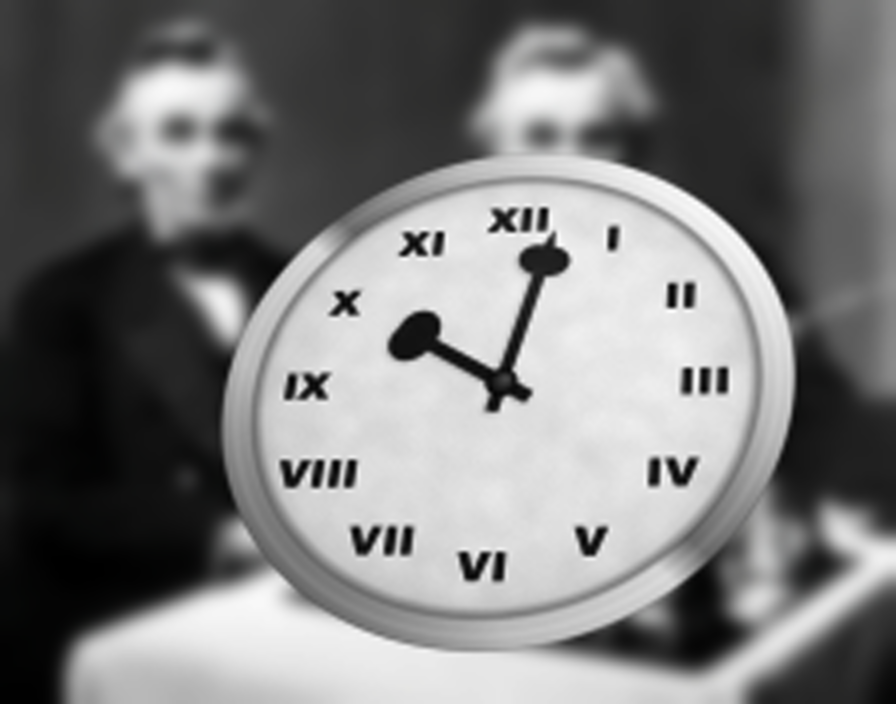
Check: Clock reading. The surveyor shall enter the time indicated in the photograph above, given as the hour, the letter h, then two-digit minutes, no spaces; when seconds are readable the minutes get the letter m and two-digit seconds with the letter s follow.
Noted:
10h02
